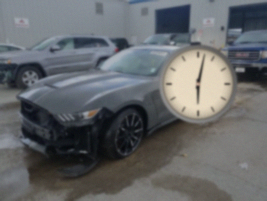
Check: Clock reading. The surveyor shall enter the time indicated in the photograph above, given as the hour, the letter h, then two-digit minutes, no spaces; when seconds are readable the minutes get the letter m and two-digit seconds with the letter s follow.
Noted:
6h02
